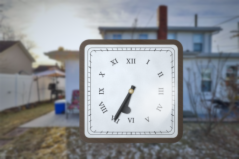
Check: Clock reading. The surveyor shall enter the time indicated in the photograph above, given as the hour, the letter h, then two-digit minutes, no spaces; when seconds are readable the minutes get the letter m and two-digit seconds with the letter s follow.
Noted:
6h35
